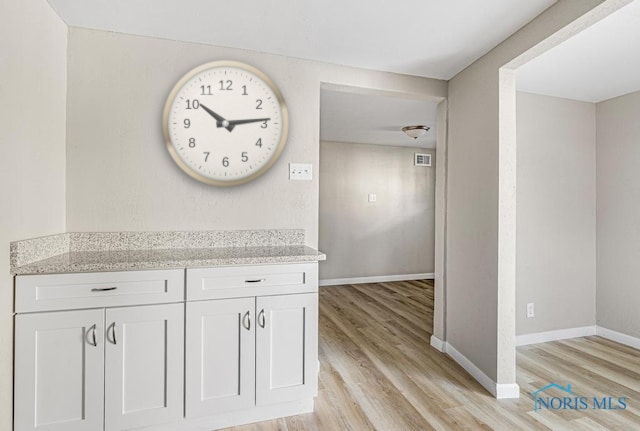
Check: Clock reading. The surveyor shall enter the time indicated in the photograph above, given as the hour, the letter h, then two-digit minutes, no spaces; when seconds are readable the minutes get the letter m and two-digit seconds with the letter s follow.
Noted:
10h14
